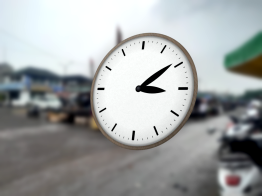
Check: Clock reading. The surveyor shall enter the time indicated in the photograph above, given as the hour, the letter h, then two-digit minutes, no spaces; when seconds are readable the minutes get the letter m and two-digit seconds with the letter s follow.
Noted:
3h09
